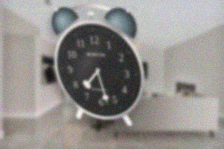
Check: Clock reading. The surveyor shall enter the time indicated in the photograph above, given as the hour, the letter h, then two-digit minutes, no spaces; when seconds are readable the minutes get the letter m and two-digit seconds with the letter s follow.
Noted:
7h28
